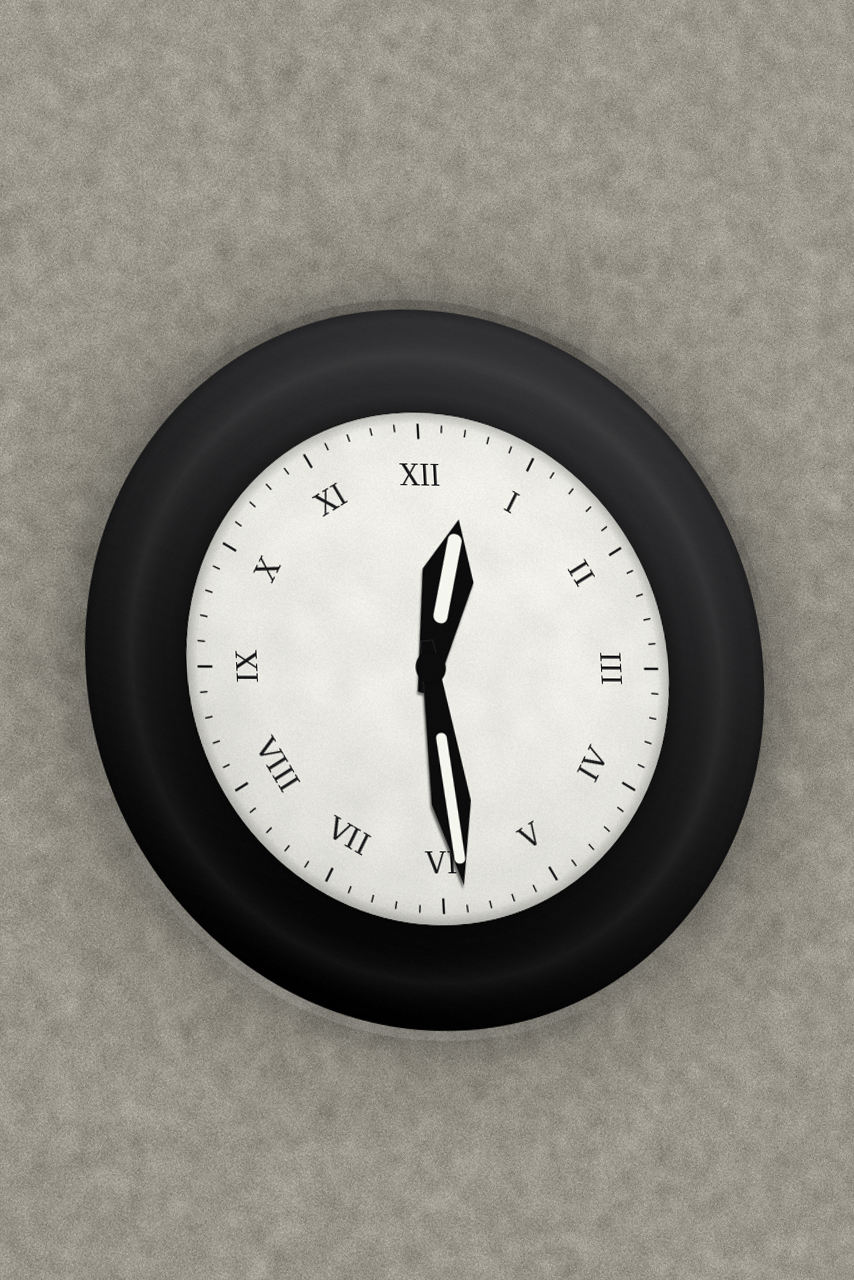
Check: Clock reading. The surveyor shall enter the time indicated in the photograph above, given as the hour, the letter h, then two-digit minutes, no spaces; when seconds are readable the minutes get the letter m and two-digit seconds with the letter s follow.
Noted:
12h29
